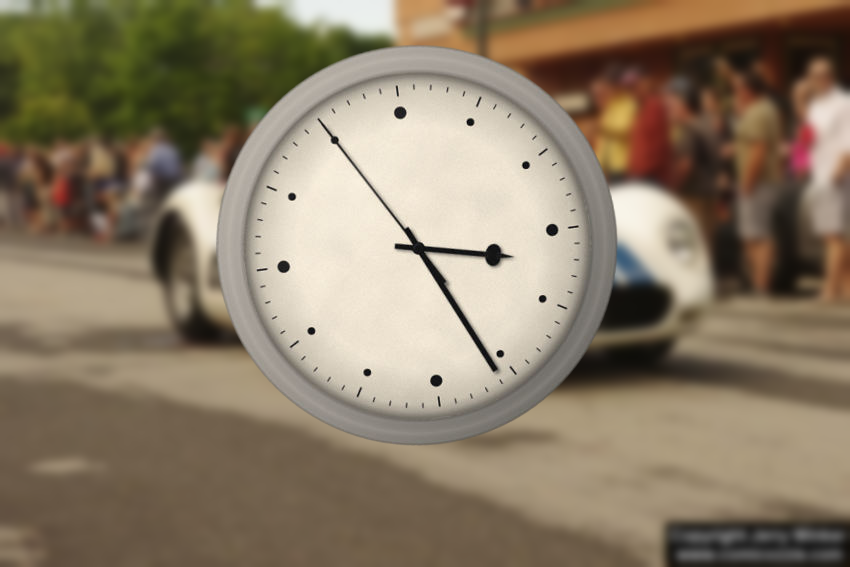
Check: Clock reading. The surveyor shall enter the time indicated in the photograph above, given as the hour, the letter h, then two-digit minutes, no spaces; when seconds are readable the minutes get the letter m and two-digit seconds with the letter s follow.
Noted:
3h25m55s
